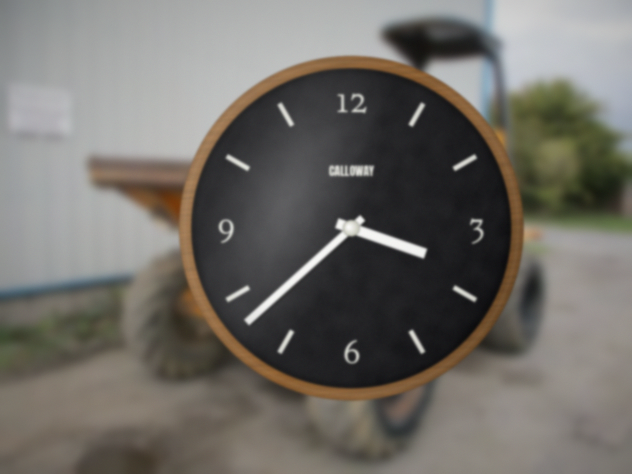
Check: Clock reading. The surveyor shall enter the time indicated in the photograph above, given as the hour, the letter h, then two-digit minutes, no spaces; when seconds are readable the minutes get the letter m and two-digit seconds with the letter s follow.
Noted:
3h38
